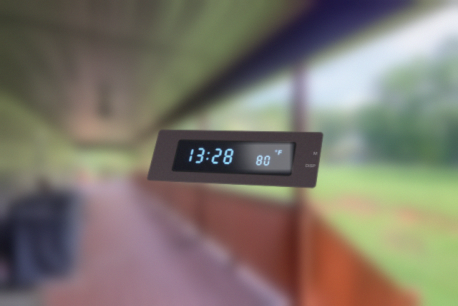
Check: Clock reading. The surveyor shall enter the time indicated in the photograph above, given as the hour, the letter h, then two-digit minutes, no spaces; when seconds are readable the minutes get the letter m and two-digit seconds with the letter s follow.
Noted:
13h28
